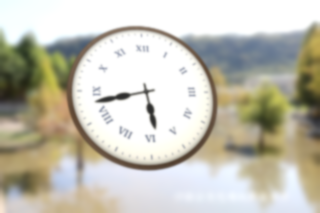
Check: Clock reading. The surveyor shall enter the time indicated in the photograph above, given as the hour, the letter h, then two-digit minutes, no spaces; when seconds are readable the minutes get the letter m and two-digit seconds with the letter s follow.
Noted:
5h43
